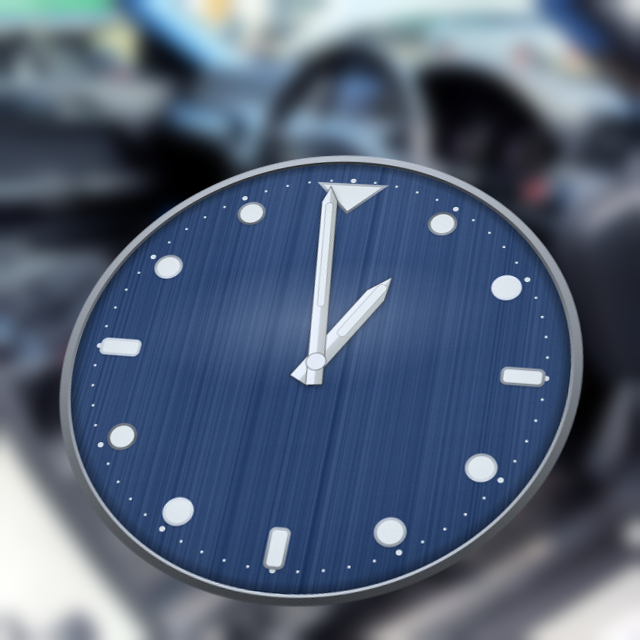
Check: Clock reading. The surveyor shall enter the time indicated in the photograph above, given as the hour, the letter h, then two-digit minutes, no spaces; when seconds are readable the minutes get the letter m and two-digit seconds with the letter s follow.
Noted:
12h59
